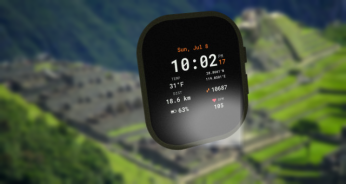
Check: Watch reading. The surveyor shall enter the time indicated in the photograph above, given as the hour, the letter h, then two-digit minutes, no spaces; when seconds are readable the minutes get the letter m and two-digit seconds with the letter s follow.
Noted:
10h02
